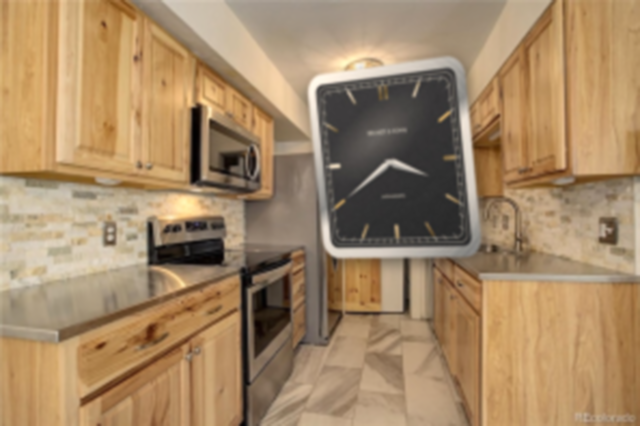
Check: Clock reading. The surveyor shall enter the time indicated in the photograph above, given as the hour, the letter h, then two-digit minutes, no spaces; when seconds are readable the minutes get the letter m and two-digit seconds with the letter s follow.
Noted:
3h40
